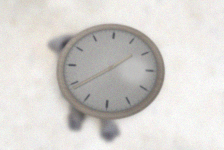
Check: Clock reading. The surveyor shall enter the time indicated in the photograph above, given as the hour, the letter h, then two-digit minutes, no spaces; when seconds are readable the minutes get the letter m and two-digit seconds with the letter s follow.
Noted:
1h39
